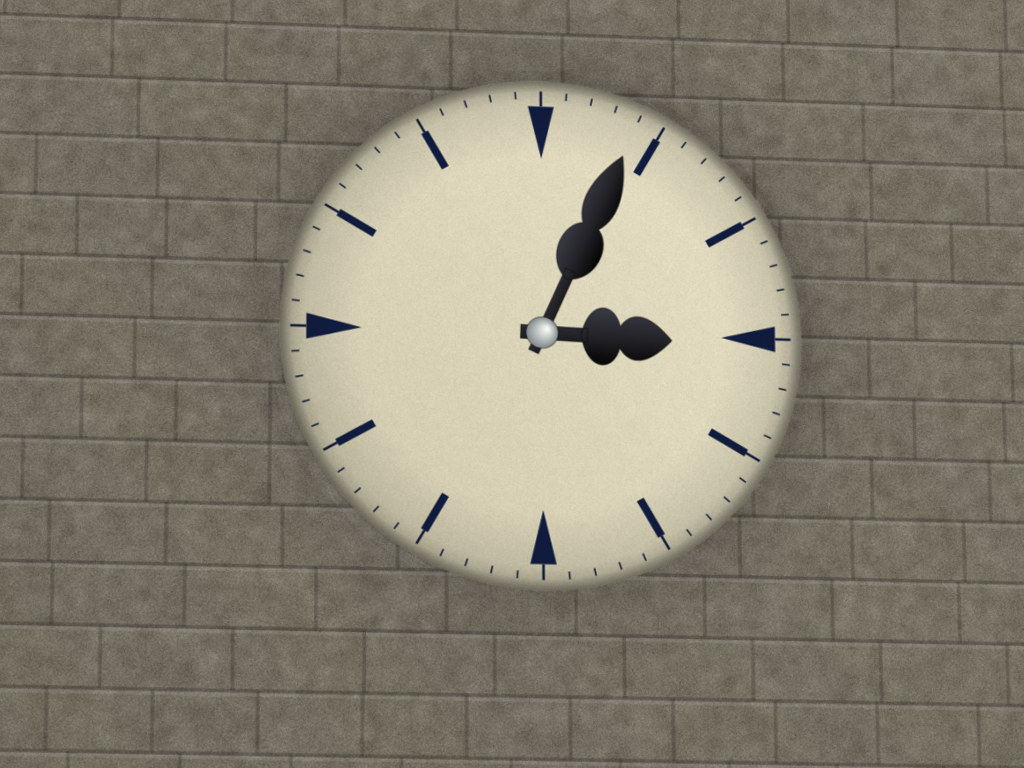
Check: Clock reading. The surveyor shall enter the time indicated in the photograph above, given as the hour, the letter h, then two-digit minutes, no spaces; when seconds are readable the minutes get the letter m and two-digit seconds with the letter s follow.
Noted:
3h04
